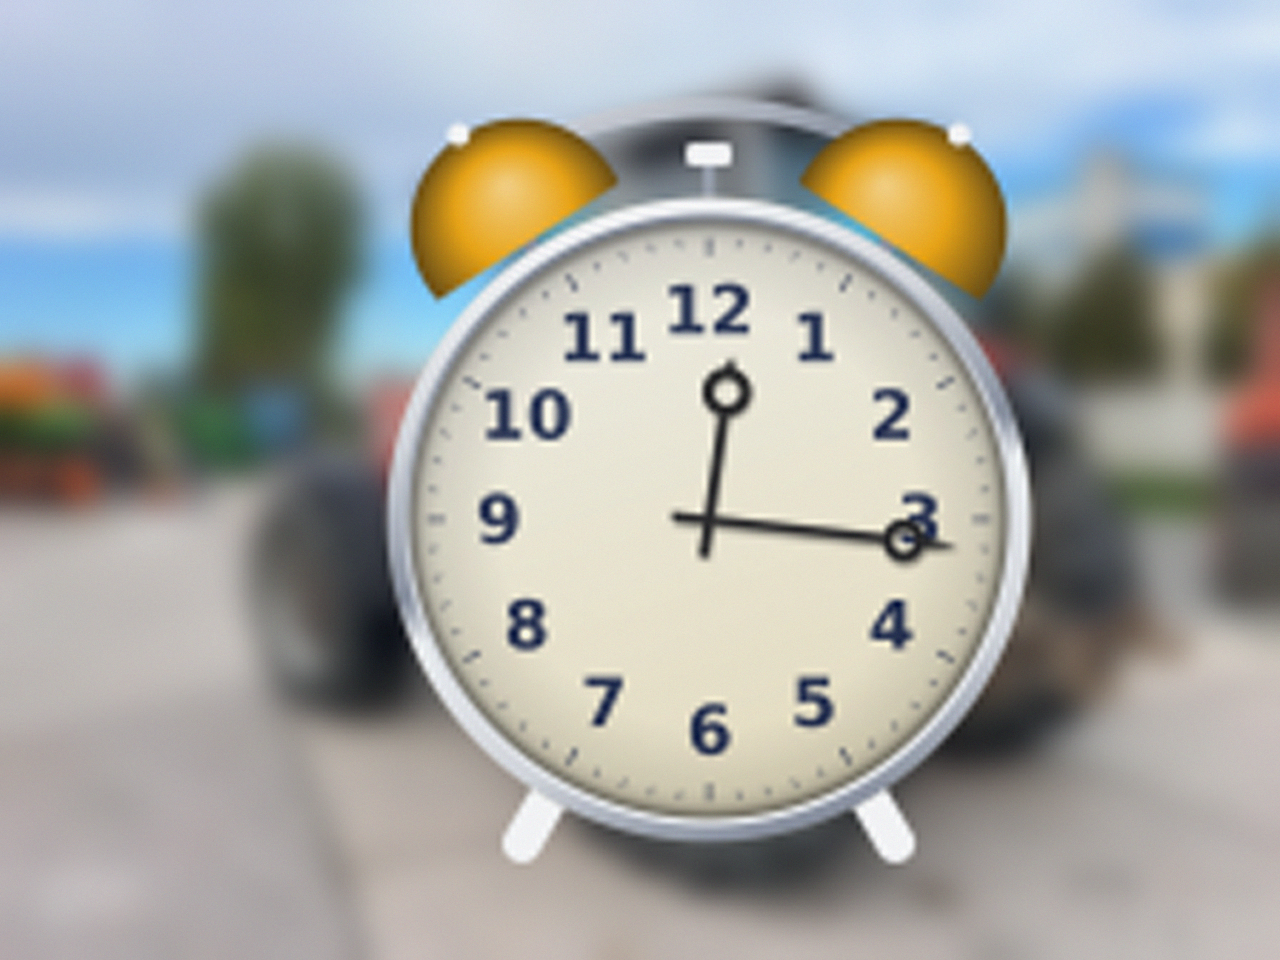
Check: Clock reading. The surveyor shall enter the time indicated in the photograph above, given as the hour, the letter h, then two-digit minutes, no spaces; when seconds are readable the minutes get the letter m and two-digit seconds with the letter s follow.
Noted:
12h16
